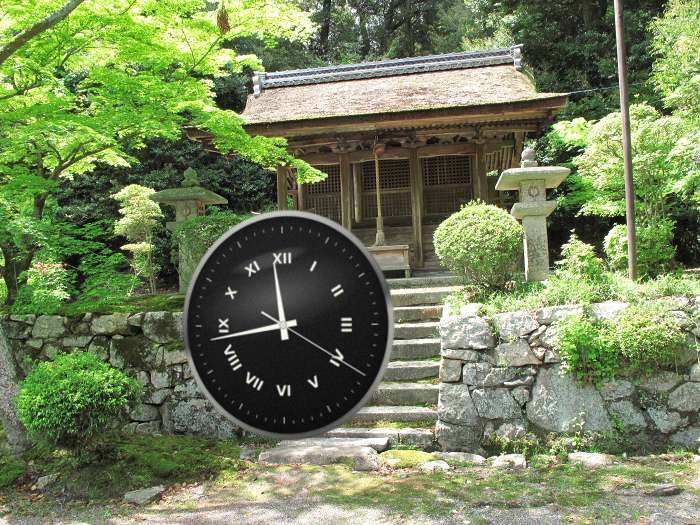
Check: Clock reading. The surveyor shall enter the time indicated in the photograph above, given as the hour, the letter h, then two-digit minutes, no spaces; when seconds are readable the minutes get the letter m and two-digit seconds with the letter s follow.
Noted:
11h43m20s
